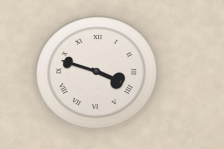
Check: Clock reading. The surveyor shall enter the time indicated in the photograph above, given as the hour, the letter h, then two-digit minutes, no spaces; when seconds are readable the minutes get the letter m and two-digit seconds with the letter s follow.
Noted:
3h48
